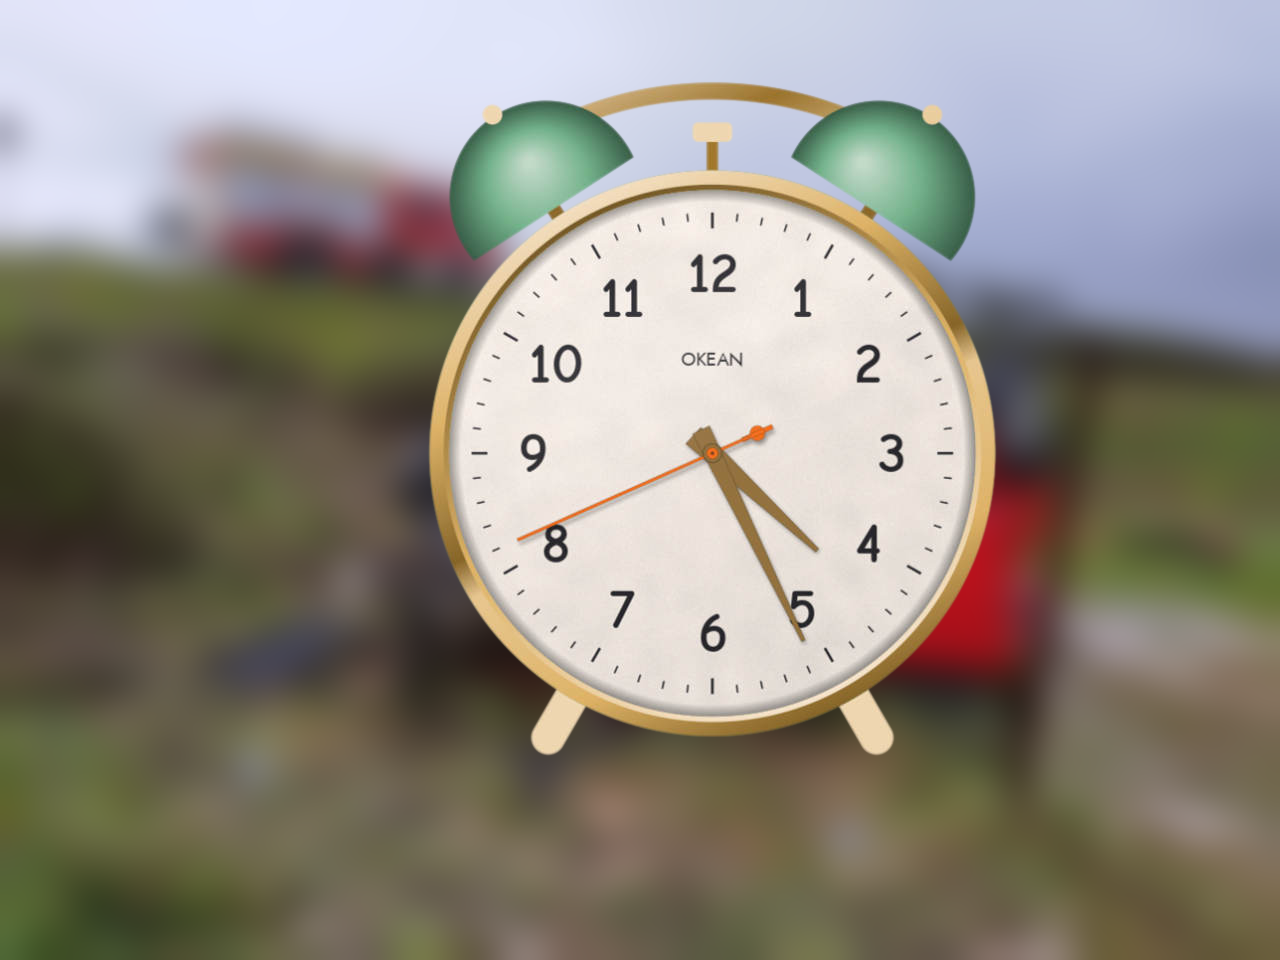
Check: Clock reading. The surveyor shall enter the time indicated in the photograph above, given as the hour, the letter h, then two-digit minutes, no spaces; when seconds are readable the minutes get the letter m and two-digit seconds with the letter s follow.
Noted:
4h25m41s
